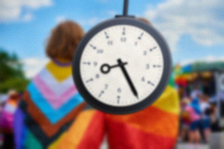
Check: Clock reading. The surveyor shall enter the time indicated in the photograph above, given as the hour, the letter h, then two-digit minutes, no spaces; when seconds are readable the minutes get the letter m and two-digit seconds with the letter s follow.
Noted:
8h25
